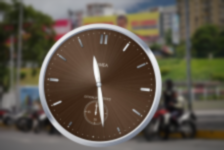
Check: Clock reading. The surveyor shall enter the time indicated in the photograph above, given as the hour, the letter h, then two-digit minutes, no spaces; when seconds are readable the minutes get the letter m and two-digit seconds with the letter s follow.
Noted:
11h28
